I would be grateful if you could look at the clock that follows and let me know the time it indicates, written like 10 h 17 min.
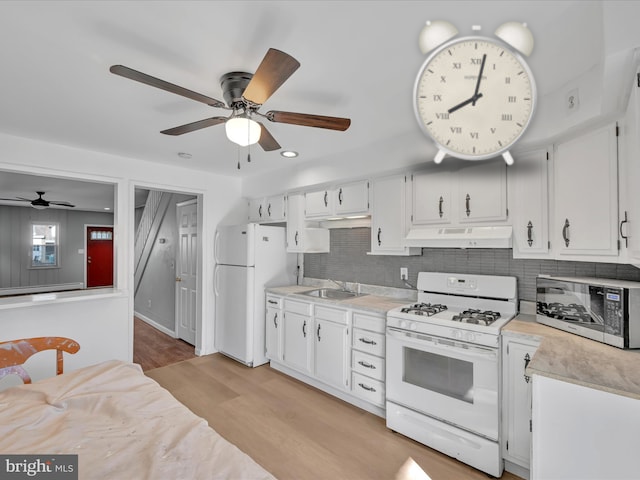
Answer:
8 h 02 min
